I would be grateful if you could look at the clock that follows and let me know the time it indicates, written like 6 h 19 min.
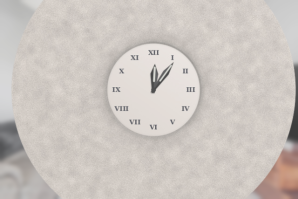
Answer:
12 h 06 min
